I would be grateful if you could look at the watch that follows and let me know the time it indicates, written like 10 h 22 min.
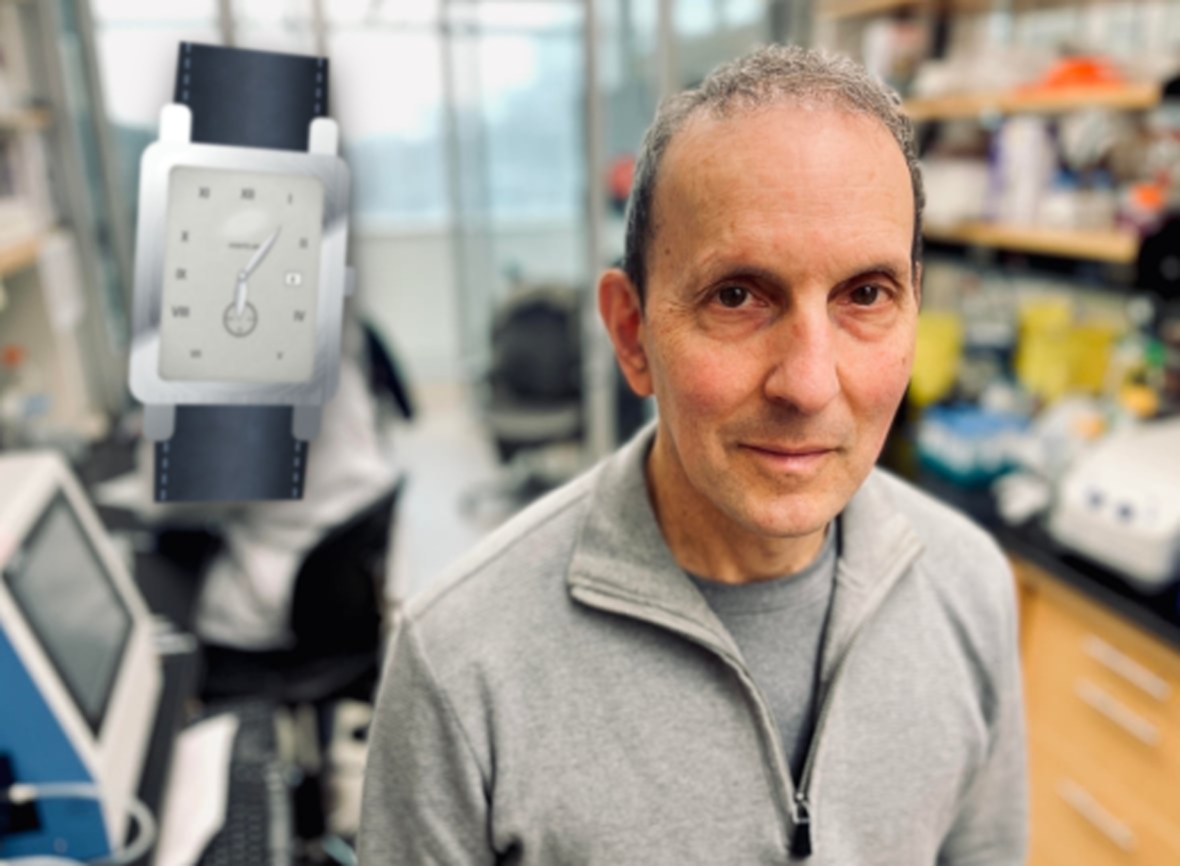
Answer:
6 h 06 min
